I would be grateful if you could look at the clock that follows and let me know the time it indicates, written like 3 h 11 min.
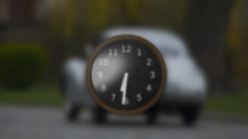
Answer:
6 h 31 min
